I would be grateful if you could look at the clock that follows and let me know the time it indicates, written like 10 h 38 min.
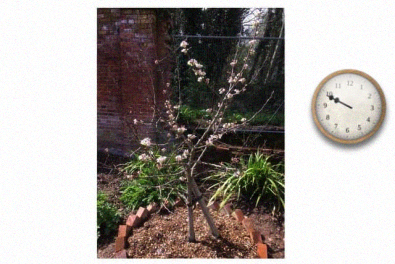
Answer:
9 h 49 min
